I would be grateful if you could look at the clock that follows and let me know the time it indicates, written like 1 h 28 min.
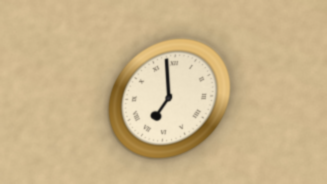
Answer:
6 h 58 min
